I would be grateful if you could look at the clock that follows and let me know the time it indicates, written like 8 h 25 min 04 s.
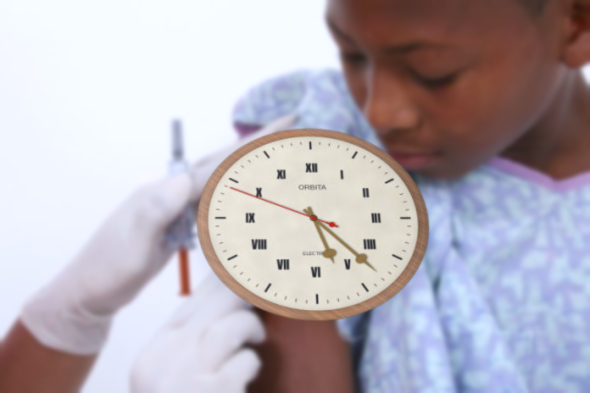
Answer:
5 h 22 min 49 s
